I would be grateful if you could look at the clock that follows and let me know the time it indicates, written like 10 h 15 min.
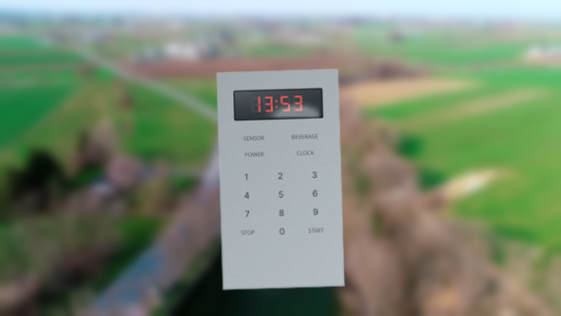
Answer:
13 h 53 min
